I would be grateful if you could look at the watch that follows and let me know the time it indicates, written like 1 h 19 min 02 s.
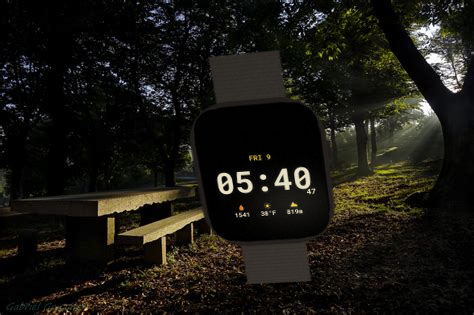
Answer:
5 h 40 min 47 s
